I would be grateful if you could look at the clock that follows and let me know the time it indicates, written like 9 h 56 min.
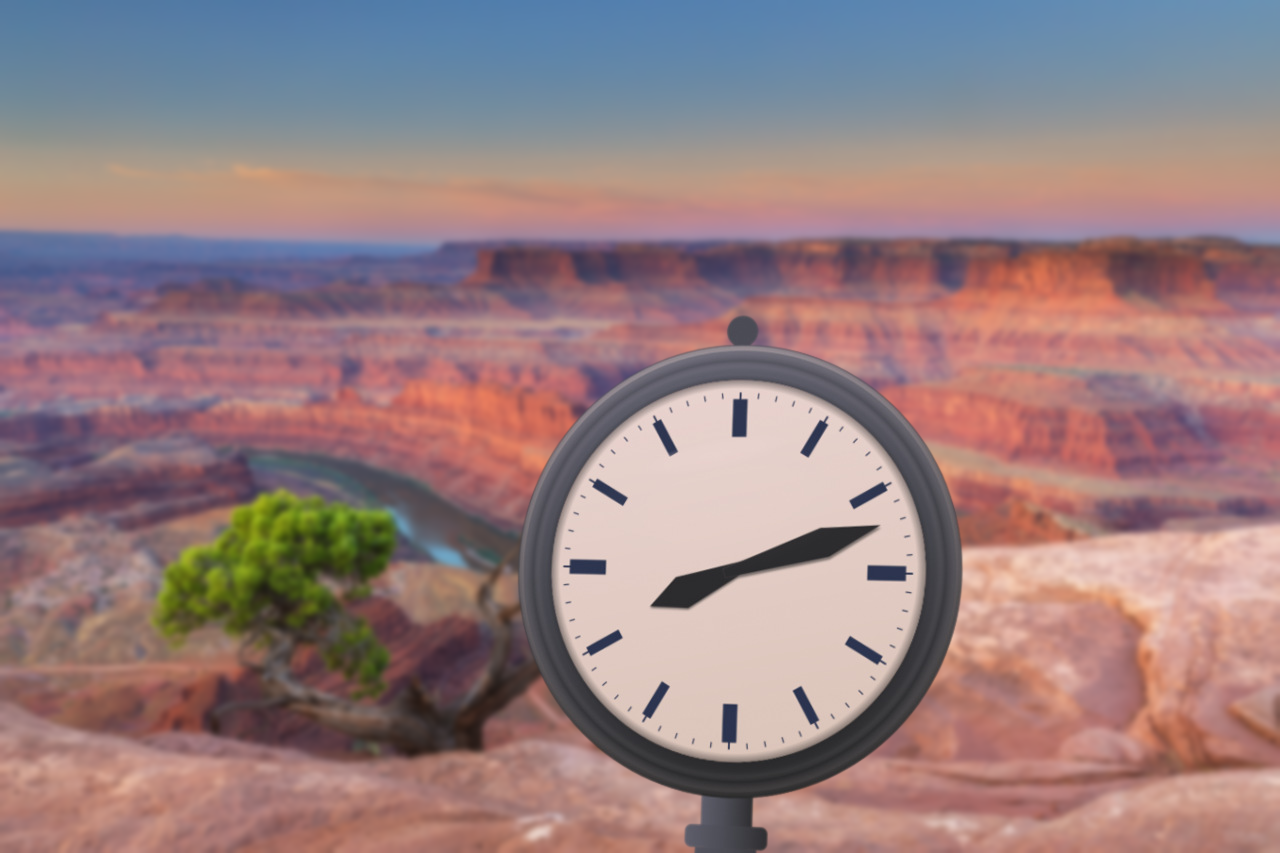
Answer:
8 h 12 min
